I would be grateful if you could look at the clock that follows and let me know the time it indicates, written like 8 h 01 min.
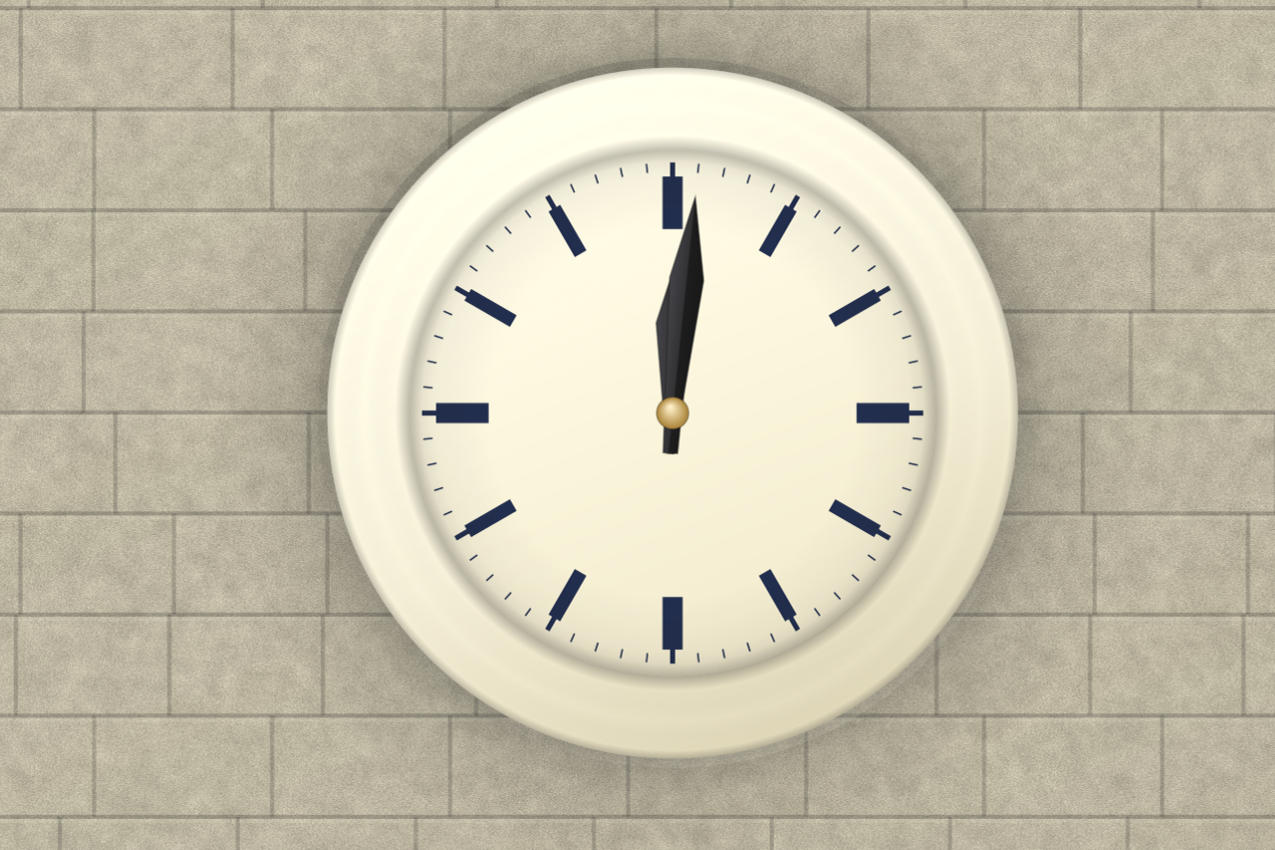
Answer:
12 h 01 min
